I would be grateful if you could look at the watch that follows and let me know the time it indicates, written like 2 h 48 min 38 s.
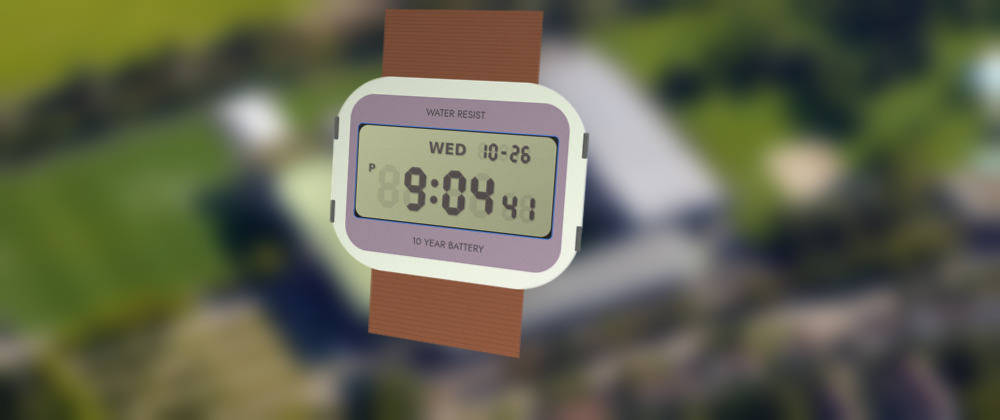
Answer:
9 h 04 min 41 s
